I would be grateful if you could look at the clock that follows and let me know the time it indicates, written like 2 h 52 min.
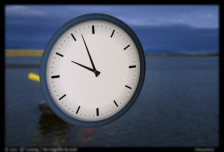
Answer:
9 h 57 min
